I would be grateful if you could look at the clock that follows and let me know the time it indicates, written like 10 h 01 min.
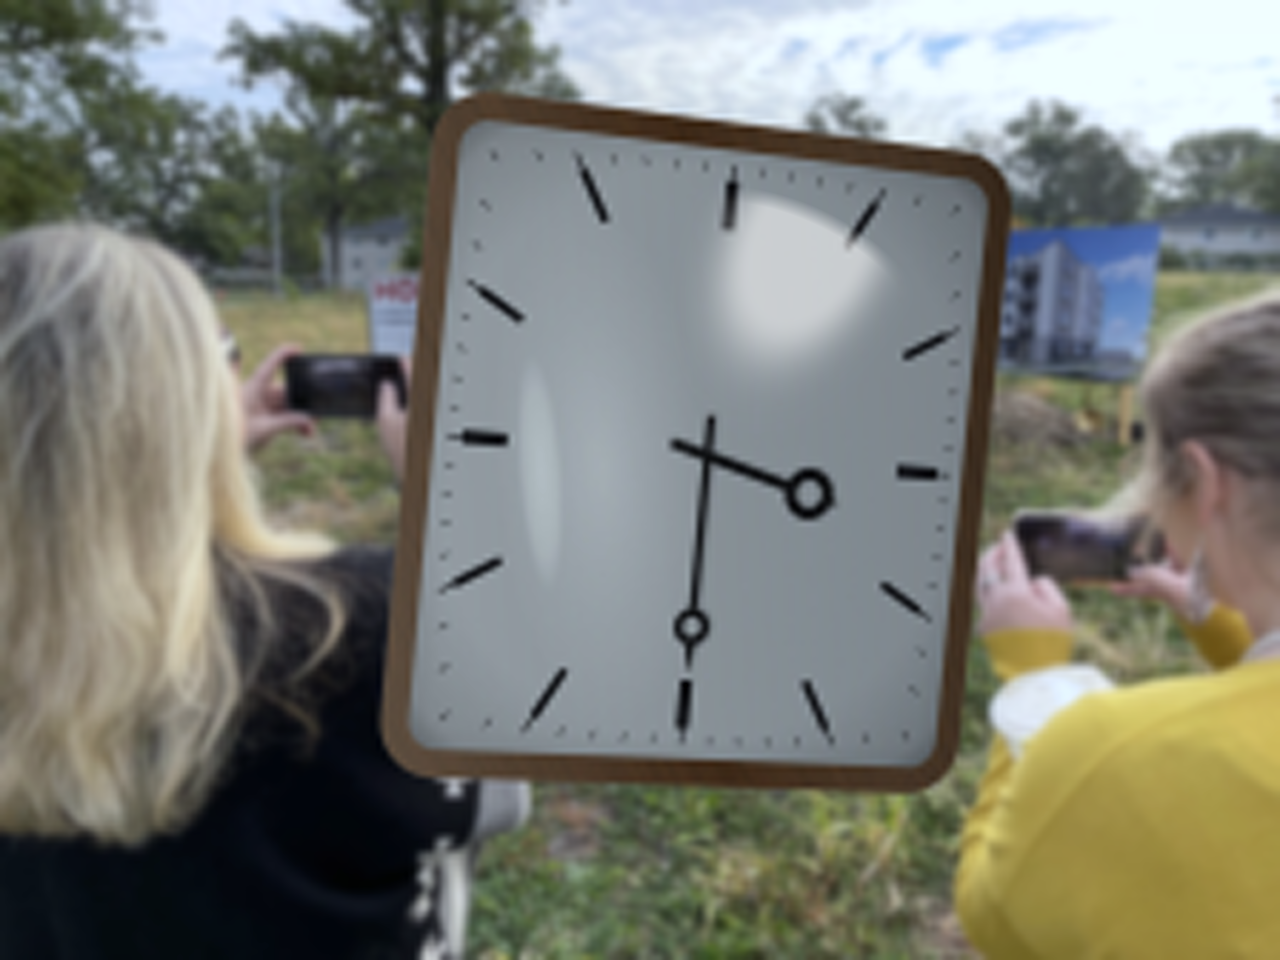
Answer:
3 h 30 min
